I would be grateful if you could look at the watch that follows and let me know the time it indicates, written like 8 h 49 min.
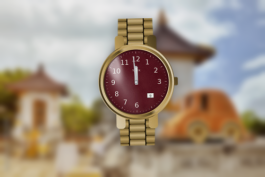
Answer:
11 h 59 min
